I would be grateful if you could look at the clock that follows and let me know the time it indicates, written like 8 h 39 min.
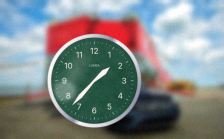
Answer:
1 h 37 min
